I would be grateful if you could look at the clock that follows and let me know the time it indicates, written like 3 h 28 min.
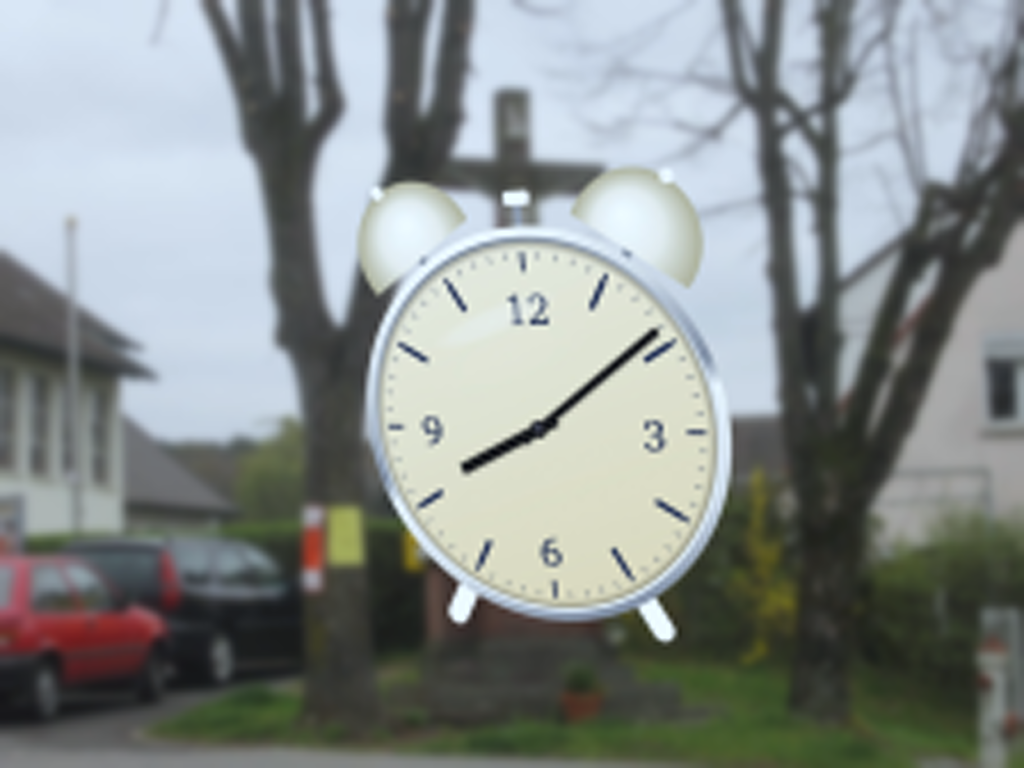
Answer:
8 h 09 min
